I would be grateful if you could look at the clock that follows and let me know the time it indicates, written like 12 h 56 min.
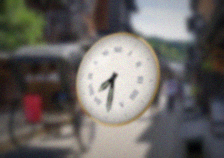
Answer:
7 h 30 min
